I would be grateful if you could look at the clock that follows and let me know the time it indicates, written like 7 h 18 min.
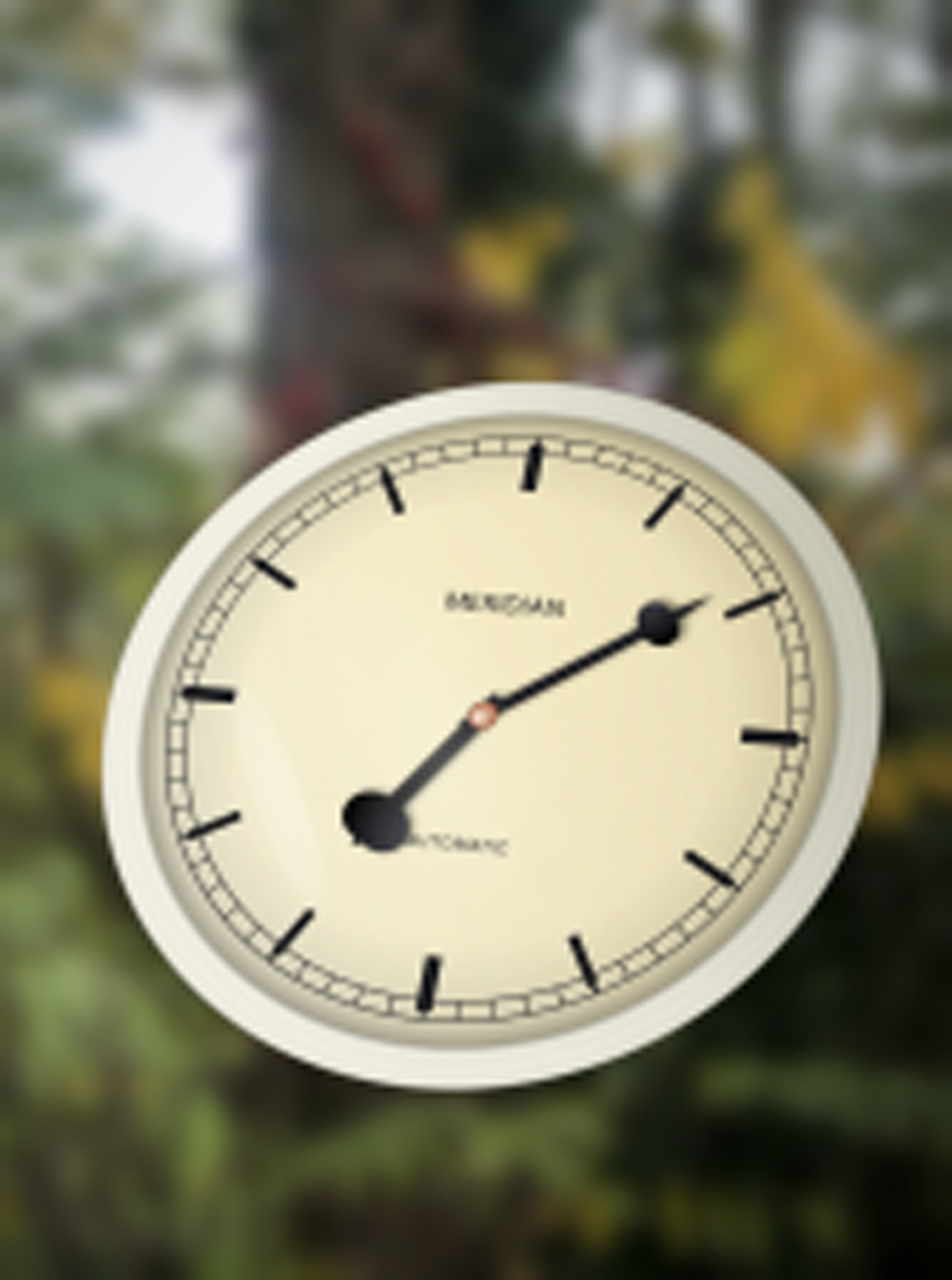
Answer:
7 h 09 min
